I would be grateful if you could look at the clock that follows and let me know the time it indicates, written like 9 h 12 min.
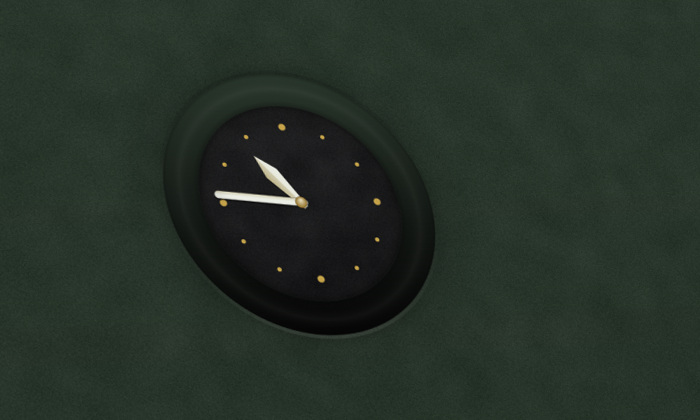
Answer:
10 h 46 min
